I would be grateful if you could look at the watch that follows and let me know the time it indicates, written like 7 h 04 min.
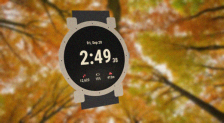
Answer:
2 h 49 min
